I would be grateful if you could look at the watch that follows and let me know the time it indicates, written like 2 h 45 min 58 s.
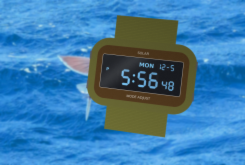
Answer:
5 h 56 min 48 s
